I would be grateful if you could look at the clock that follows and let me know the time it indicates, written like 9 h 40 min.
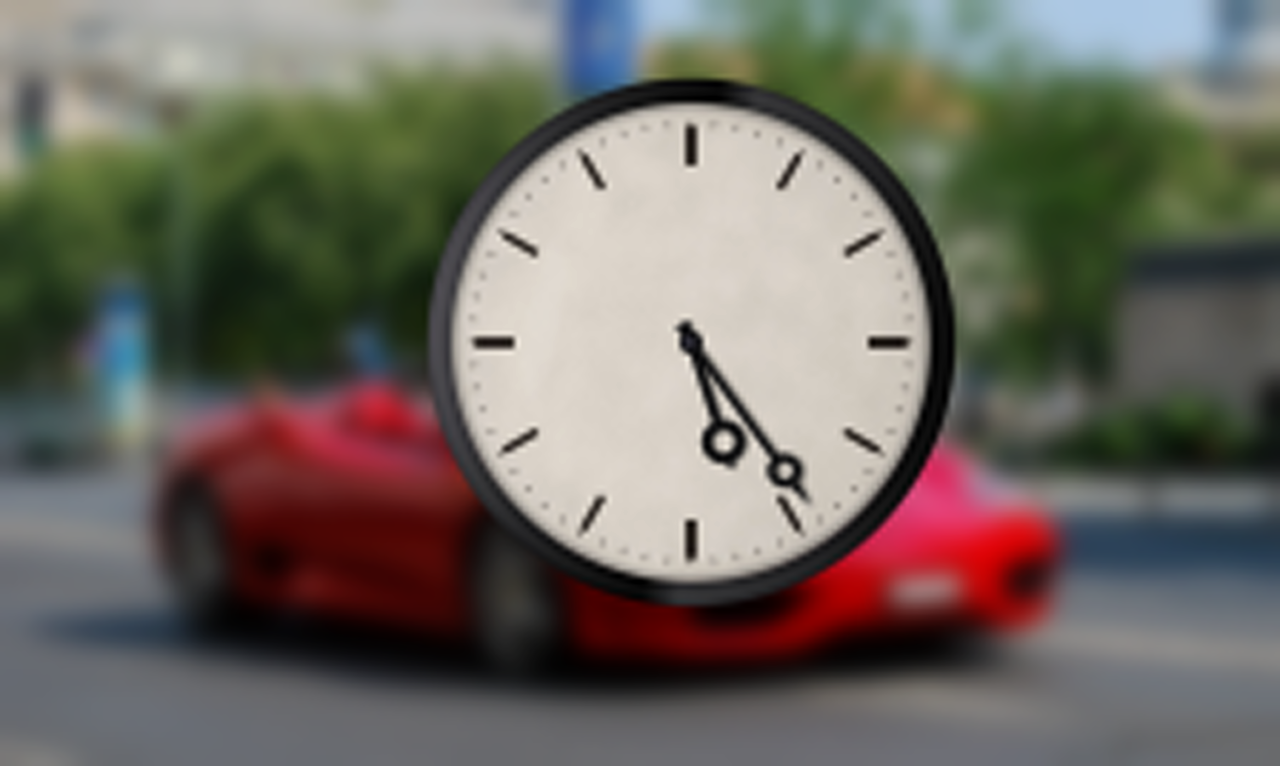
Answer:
5 h 24 min
